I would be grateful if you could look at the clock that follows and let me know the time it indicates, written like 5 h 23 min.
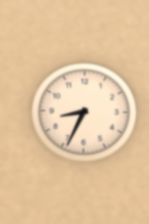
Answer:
8 h 34 min
